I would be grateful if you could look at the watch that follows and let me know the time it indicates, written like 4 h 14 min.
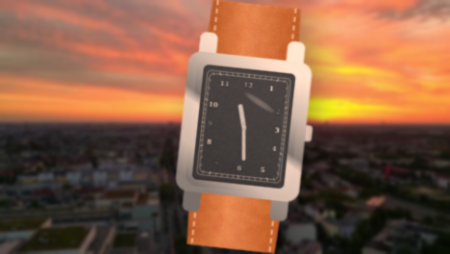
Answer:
11 h 29 min
